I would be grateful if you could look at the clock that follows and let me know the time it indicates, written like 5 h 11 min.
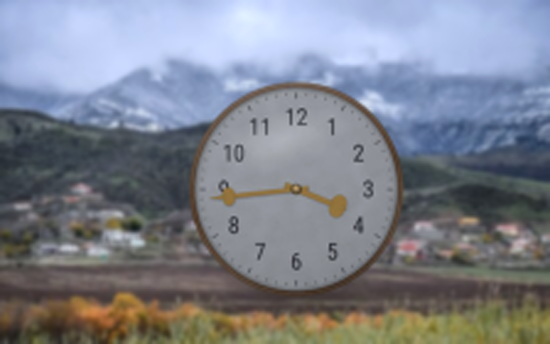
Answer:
3 h 44 min
